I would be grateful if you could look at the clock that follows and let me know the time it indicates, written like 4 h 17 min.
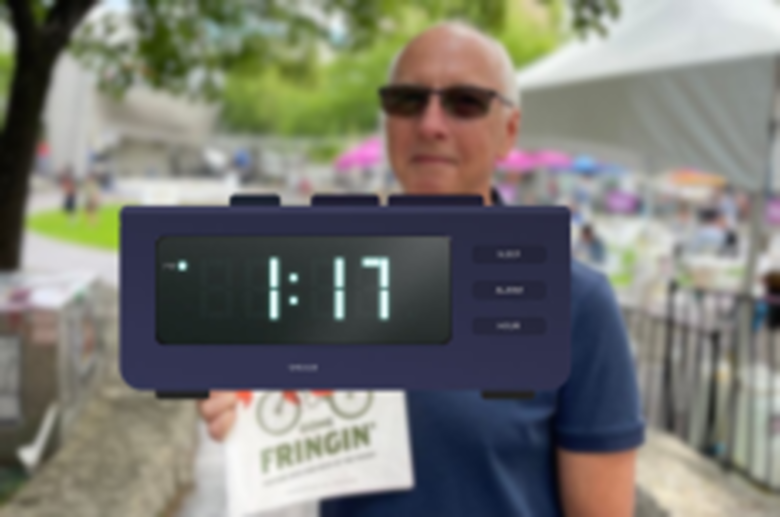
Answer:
1 h 17 min
